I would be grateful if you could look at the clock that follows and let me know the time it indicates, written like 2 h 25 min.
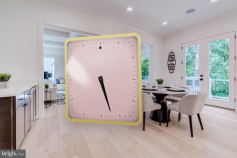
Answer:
5 h 27 min
